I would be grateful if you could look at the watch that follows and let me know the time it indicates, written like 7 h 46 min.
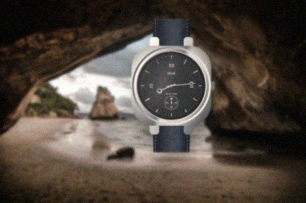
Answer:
8 h 14 min
